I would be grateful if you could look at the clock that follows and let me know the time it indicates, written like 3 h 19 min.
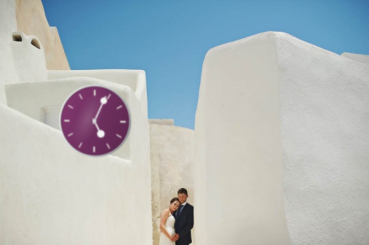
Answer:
5 h 04 min
